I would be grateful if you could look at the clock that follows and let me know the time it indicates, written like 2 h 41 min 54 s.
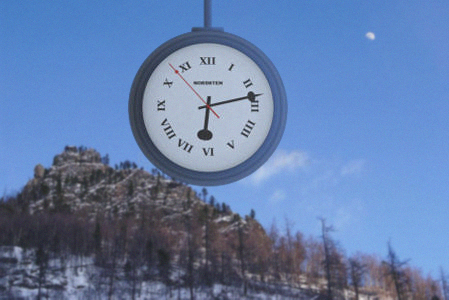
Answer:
6 h 12 min 53 s
